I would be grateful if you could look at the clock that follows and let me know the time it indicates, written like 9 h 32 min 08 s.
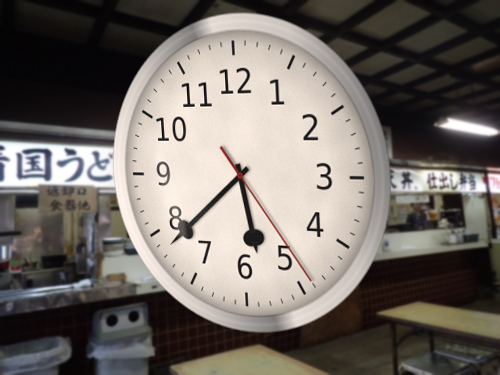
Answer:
5 h 38 min 24 s
